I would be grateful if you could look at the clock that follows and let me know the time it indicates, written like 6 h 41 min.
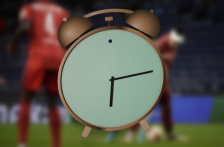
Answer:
6 h 14 min
